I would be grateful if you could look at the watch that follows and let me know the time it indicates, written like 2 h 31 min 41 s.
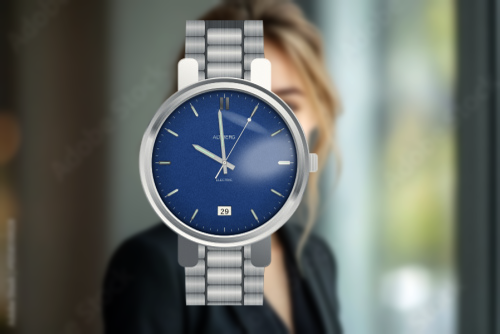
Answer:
9 h 59 min 05 s
